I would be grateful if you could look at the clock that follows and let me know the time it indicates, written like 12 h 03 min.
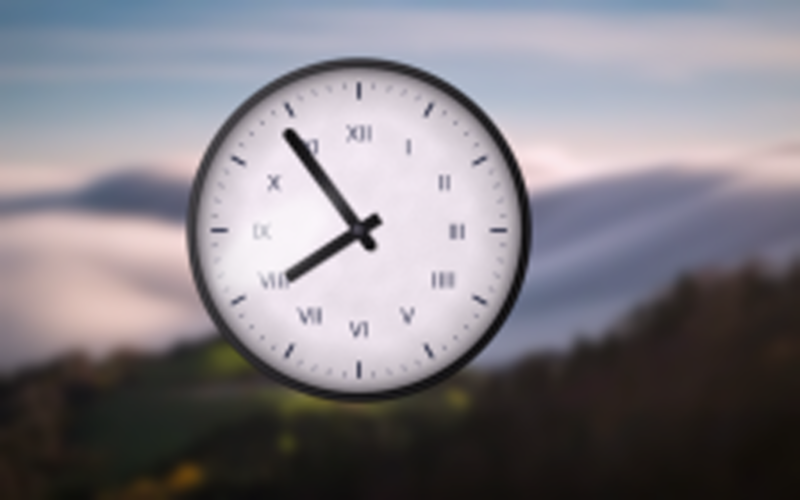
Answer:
7 h 54 min
